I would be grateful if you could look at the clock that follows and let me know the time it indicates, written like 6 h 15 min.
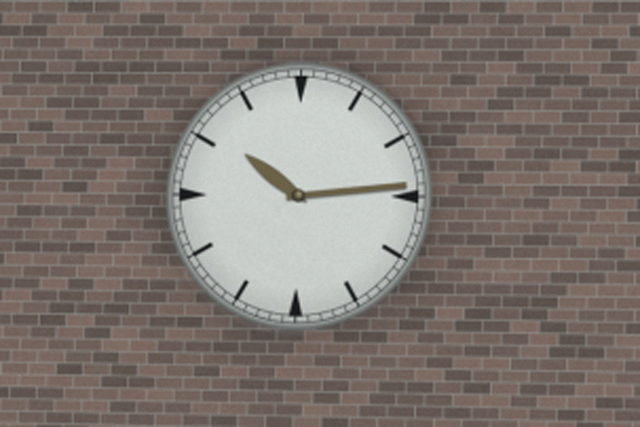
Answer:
10 h 14 min
